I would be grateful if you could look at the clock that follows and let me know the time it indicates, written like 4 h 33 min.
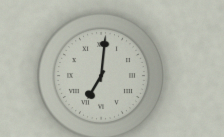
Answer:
7 h 01 min
